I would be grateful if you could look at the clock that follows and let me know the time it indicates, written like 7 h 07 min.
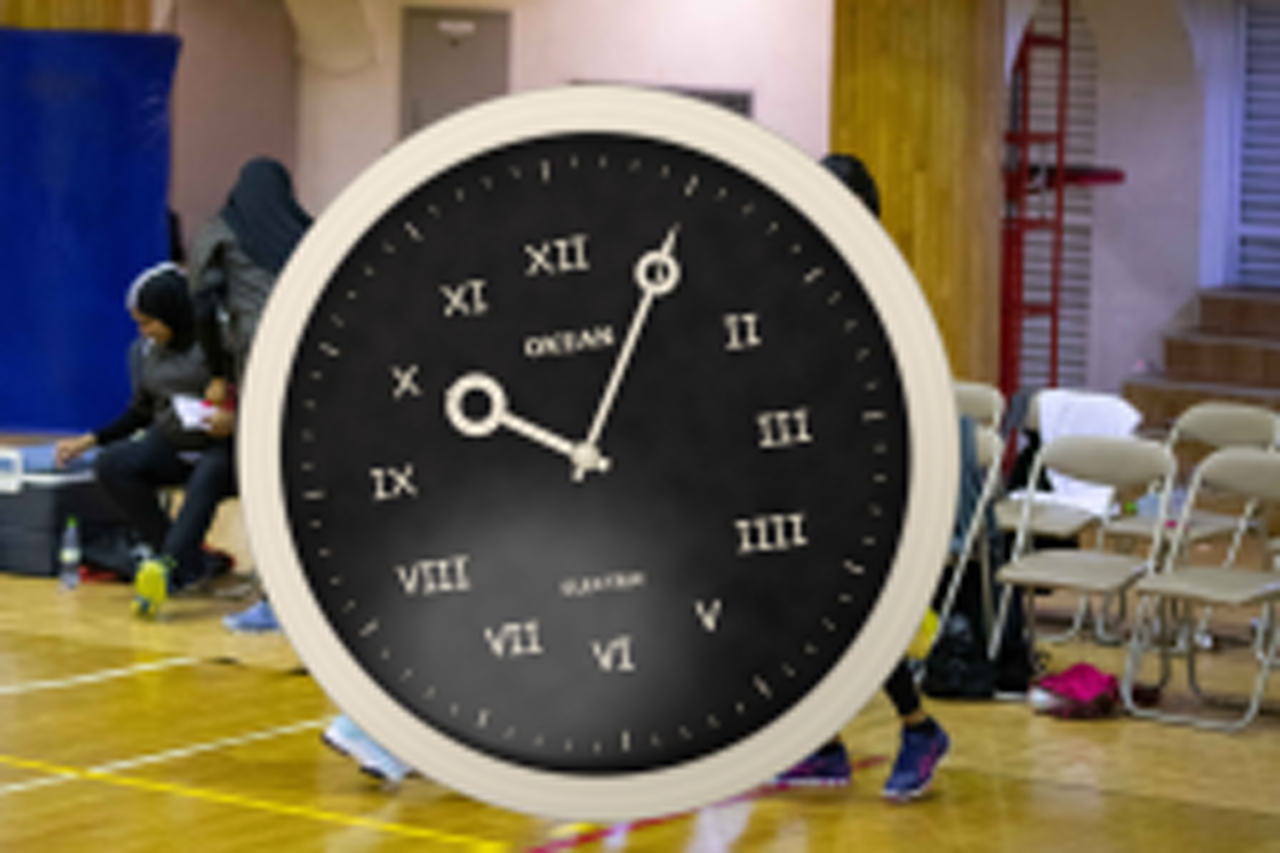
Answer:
10 h 05 min
